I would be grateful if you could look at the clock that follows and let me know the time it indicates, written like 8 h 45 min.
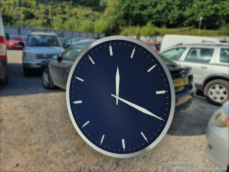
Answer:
12 h 20 min
